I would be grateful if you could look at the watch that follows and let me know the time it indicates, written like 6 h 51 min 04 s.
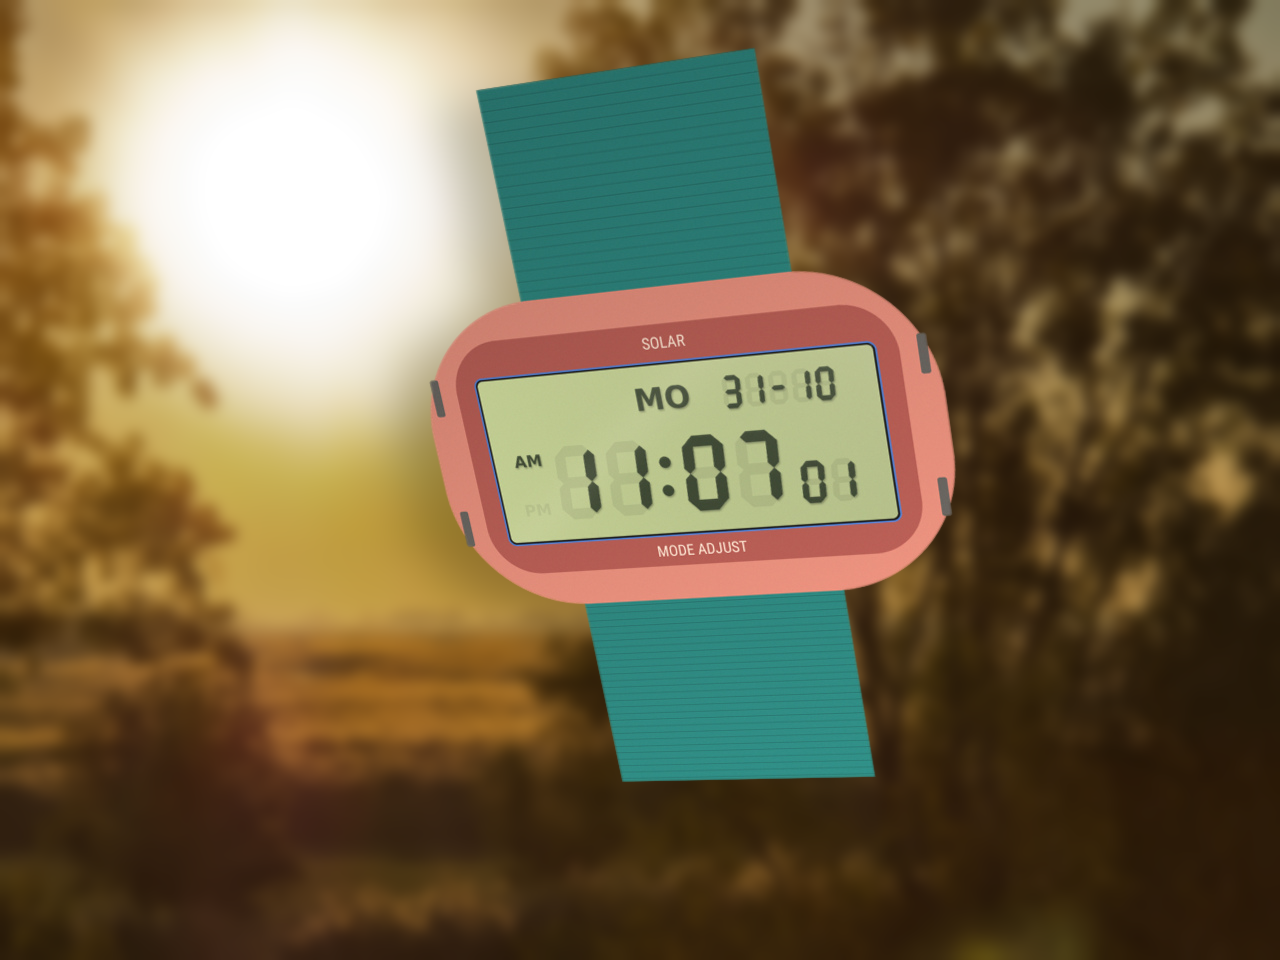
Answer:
11 h 07 min 01 s
